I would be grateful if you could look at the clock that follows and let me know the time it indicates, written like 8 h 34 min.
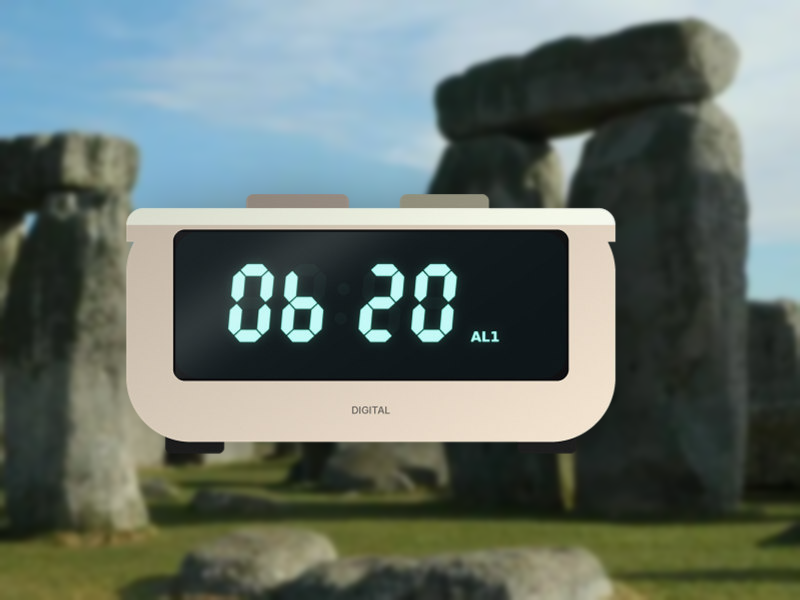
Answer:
6 h 20 min
